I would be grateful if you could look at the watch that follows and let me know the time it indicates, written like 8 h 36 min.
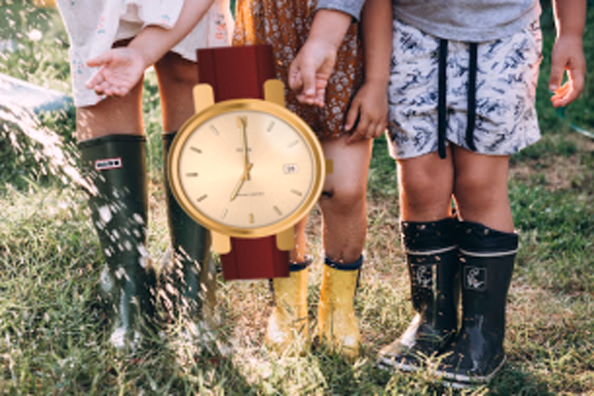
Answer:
7 h 00 min
